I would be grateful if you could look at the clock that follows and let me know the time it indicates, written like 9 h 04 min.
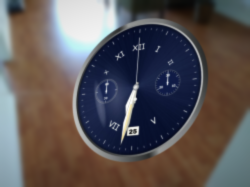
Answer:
6 h 32 min
